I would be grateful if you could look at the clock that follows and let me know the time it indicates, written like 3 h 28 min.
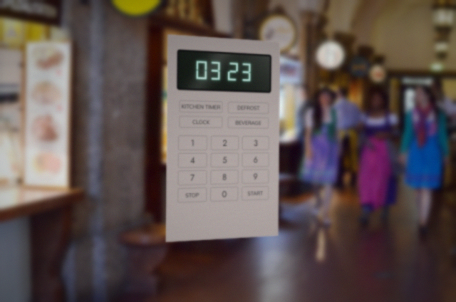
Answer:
3 h 23 min
